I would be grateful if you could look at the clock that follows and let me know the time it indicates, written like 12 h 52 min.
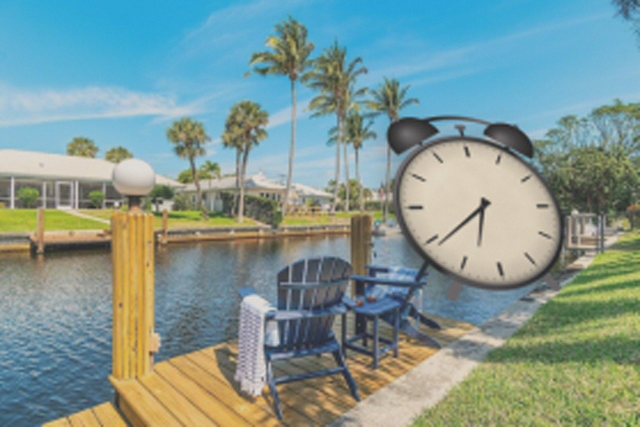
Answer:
6 h 39 min
